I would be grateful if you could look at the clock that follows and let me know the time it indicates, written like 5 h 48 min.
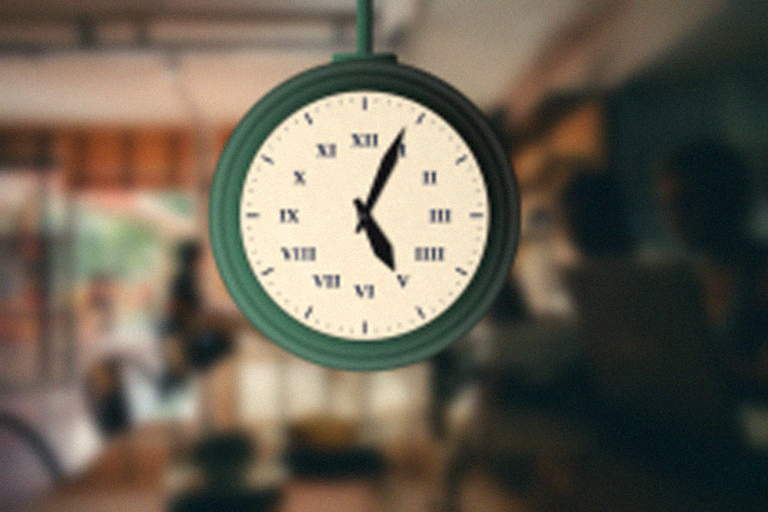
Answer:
5 h 04 min
